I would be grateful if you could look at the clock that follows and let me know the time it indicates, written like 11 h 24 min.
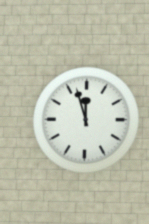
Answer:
11 h 57 min
